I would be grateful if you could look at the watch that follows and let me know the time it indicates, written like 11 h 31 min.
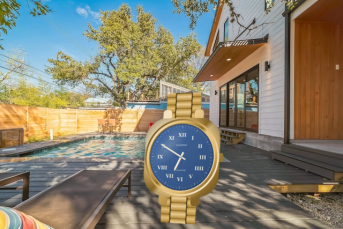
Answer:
6 h 50 min
